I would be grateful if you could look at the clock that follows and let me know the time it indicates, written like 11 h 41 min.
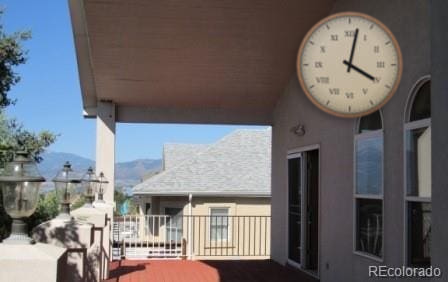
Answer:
4 h 02 min
